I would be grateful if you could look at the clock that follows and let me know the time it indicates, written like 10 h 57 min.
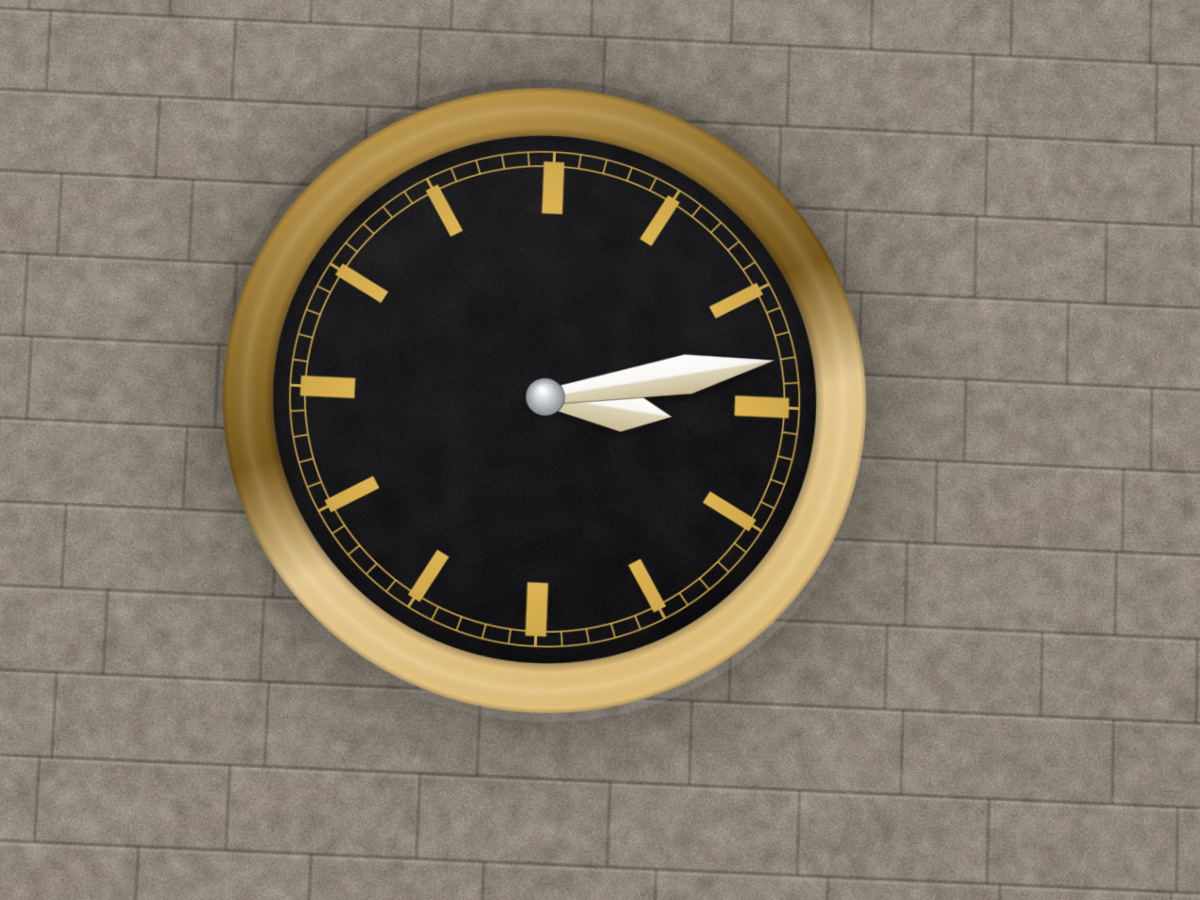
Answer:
3 h 13 min
